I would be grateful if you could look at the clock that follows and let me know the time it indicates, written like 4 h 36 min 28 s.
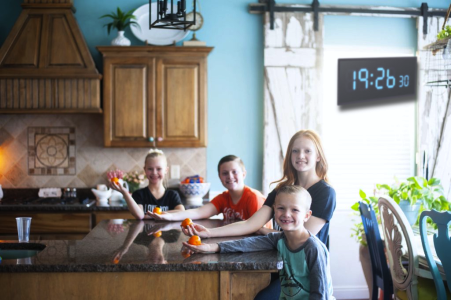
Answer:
19 h 26 min 30 s
